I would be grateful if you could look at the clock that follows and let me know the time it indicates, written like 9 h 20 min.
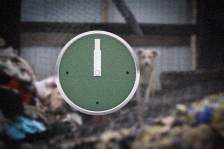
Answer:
12 h 00 min
